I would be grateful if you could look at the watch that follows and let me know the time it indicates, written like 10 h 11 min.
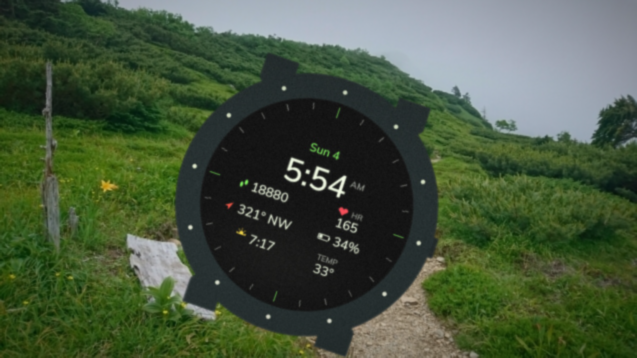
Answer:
5 h 54 min
